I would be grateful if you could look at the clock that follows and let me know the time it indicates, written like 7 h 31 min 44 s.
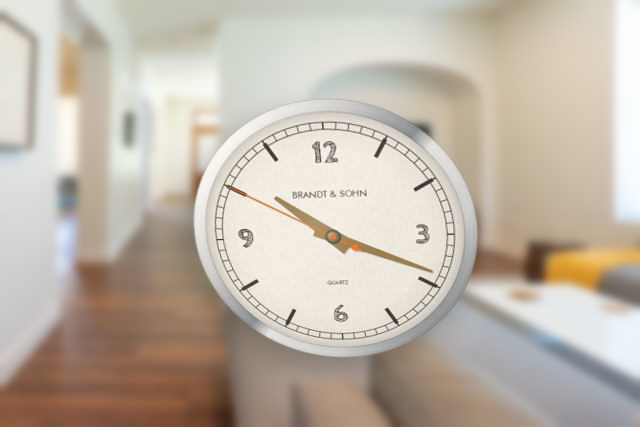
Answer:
10 h 18 min 50 s
